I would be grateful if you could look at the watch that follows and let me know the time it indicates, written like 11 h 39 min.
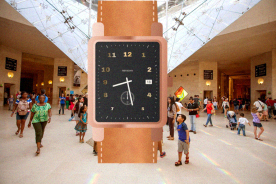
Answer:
8 h 28 min
